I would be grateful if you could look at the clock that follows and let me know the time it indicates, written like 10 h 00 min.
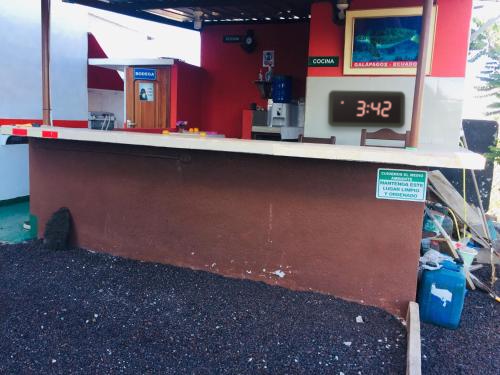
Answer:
3 h 42 min
